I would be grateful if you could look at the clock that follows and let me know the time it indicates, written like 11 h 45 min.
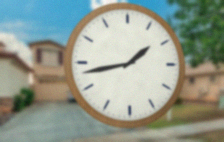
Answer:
1 h 43 min
